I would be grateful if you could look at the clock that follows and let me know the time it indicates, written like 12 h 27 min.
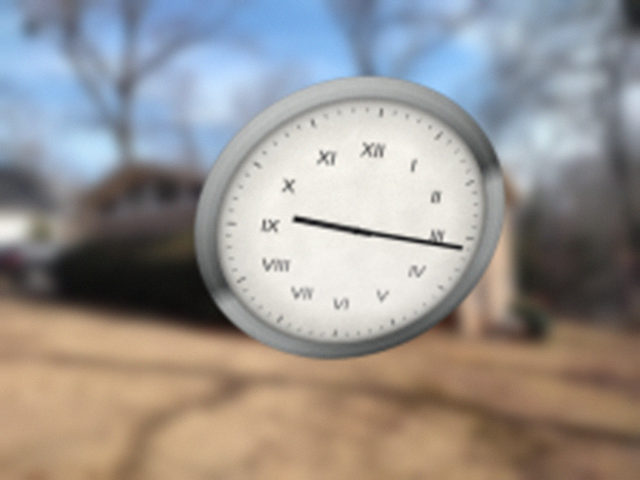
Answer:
9 h 16 min
